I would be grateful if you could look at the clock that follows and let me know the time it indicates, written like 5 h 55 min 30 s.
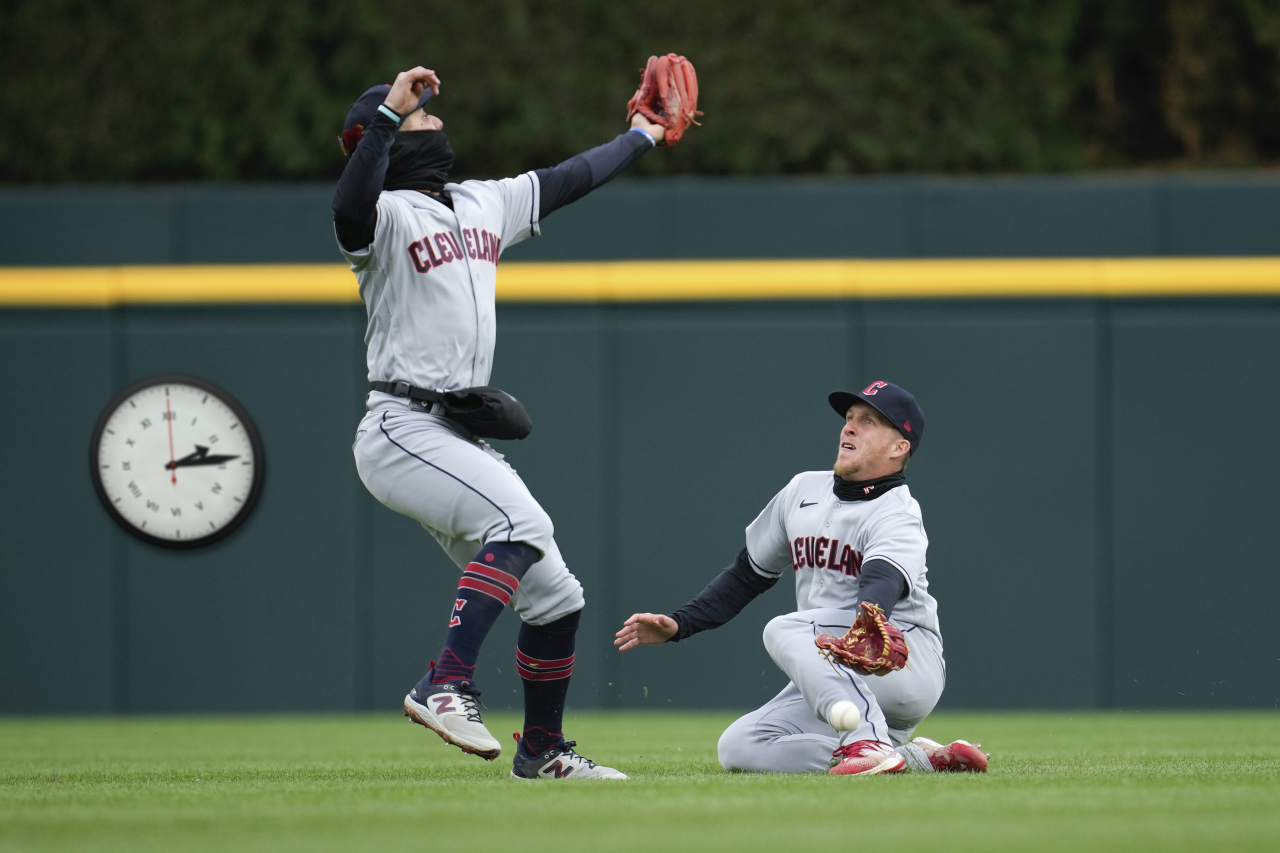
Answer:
2 h 14 min 00 s
